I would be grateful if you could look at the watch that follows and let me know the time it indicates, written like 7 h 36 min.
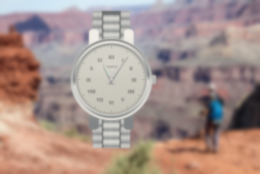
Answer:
11 h 06 min
